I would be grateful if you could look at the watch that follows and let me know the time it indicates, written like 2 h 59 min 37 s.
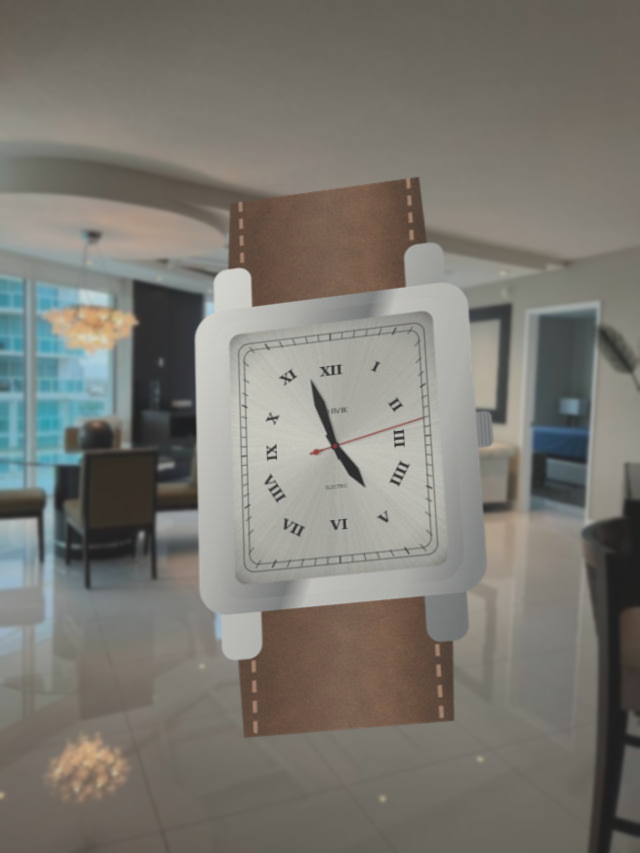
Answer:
4 h 57 min 13 s
